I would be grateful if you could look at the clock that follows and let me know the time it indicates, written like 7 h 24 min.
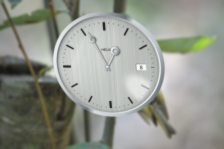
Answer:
12 h 56 min
